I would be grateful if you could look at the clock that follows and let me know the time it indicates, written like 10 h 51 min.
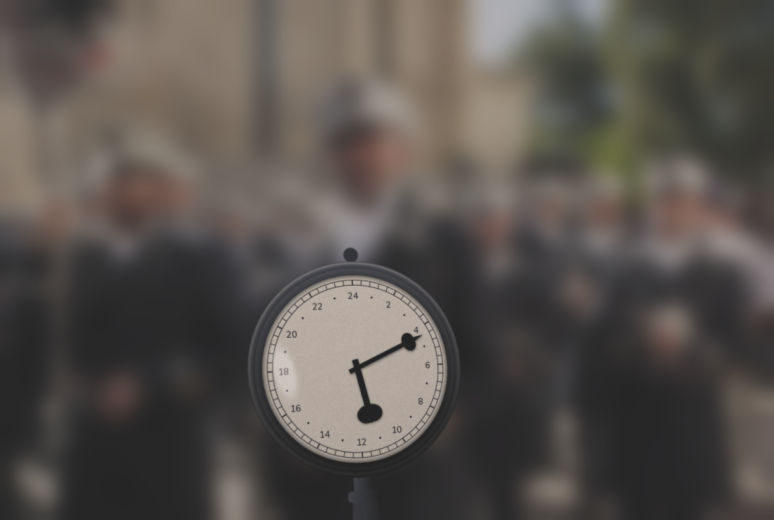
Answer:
11 h 11 min
